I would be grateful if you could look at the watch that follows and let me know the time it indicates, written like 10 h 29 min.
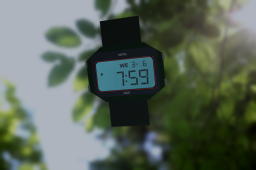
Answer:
7 h 59 min
